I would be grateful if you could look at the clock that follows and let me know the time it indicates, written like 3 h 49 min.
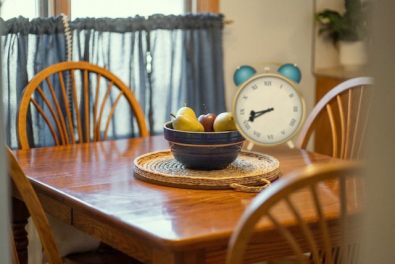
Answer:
8 h 41 min
